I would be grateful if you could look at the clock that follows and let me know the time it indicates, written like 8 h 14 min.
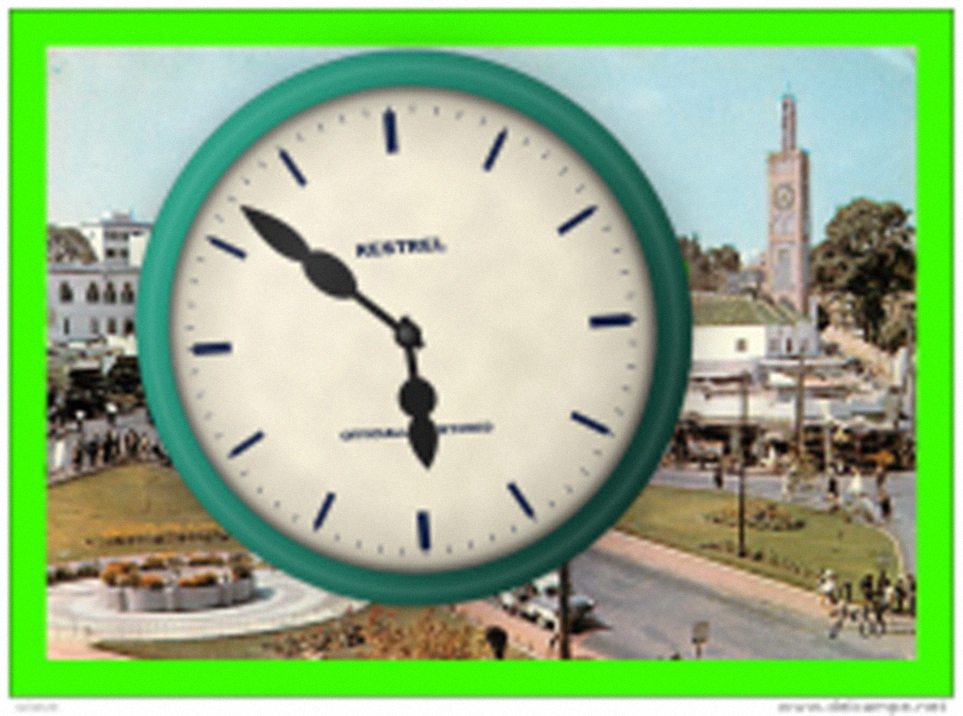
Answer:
5 h 52 min
